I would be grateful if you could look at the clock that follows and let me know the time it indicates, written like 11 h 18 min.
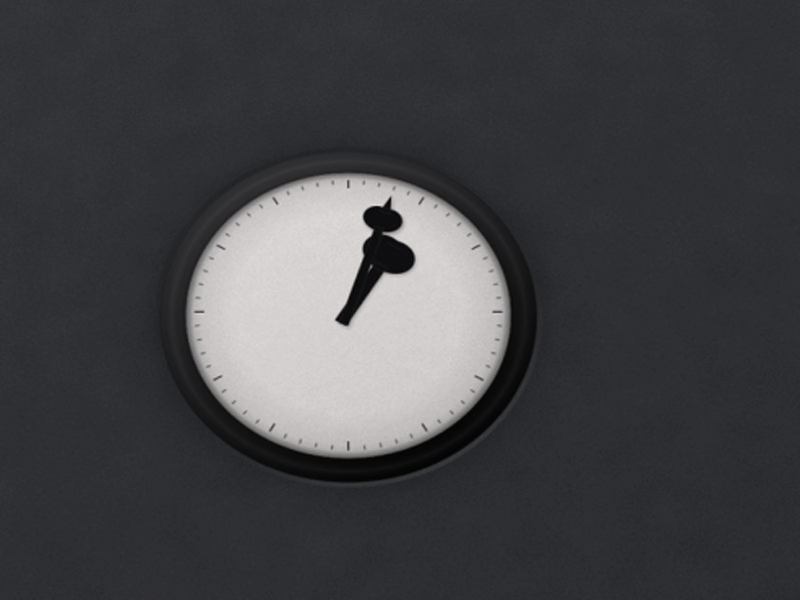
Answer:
1 h 03 min
